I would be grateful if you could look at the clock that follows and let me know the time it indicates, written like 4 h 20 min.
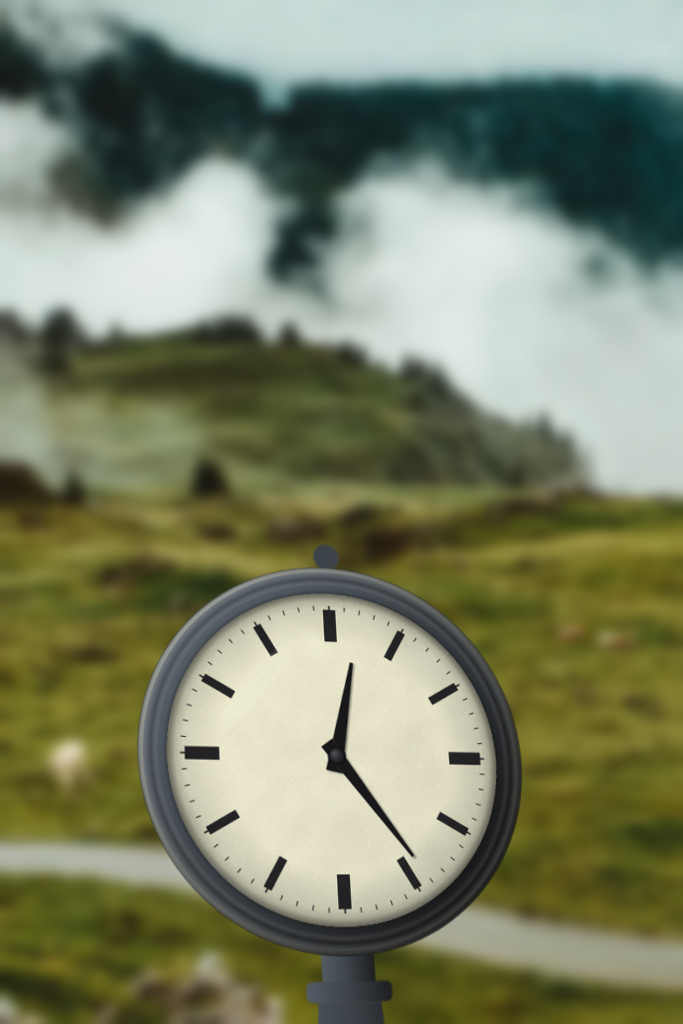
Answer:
12 h 24 min
